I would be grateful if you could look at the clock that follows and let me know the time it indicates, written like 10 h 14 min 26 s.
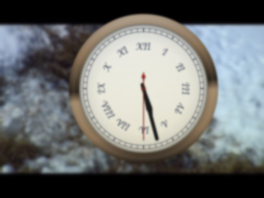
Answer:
5 h 27 min 30 s
